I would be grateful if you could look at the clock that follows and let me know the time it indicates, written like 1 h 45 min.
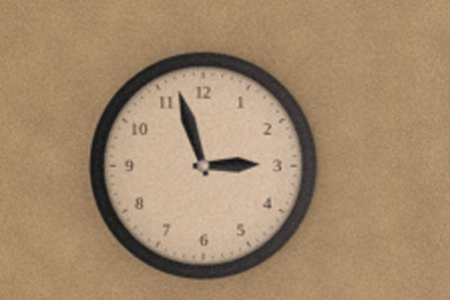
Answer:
2 h 57 min
